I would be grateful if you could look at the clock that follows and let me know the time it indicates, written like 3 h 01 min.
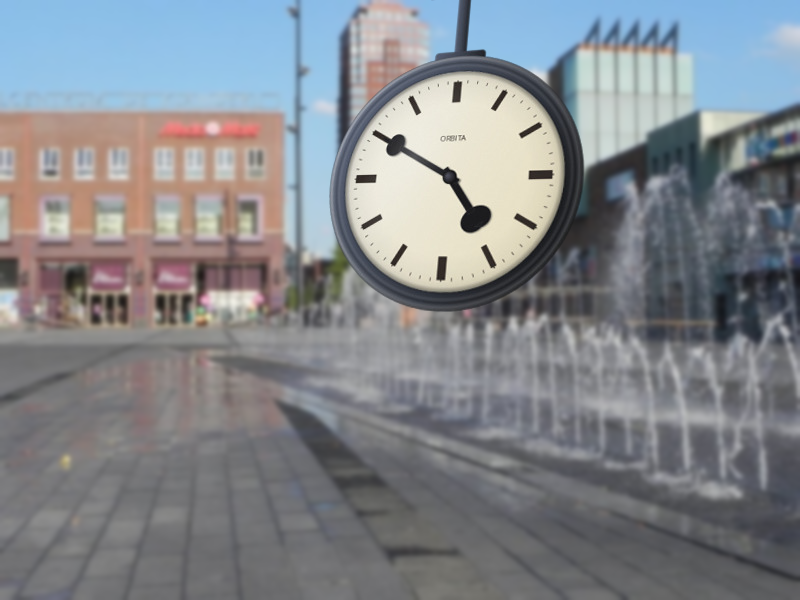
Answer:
4 h 50 min
